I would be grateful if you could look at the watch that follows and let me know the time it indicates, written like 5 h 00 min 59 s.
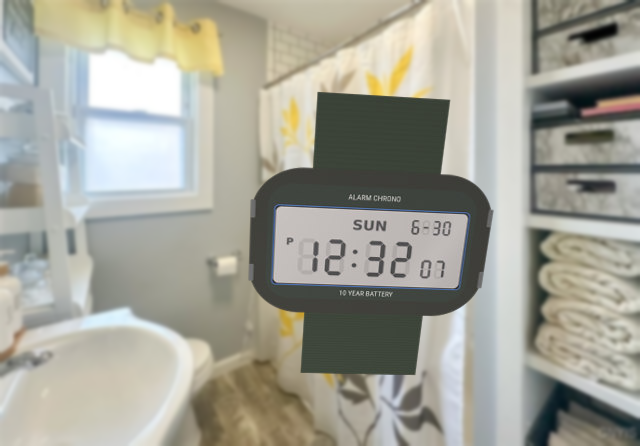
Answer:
12 h 32 min 07 s
